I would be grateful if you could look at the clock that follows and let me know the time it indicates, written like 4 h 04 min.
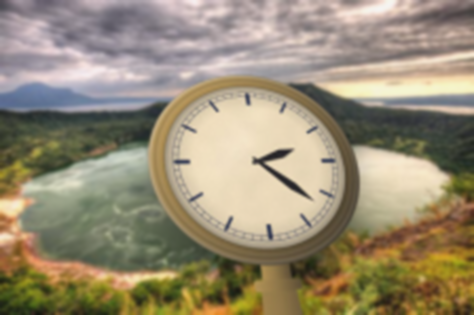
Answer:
2 h 22 min
